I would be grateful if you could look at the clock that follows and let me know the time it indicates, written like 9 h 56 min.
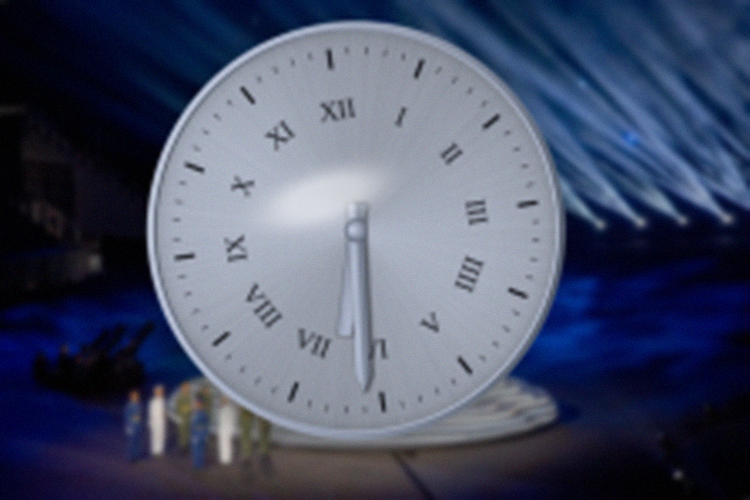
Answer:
6 h 31 min
